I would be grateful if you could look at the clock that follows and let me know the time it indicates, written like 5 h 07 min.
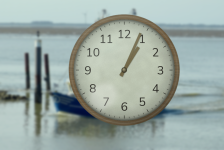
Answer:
1 h 04 min
